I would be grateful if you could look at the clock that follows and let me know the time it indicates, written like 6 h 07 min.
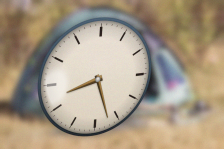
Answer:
8 h 27 min
